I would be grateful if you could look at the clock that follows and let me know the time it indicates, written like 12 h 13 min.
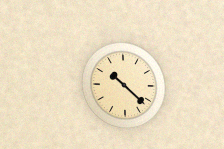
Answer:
10 h 22 min
